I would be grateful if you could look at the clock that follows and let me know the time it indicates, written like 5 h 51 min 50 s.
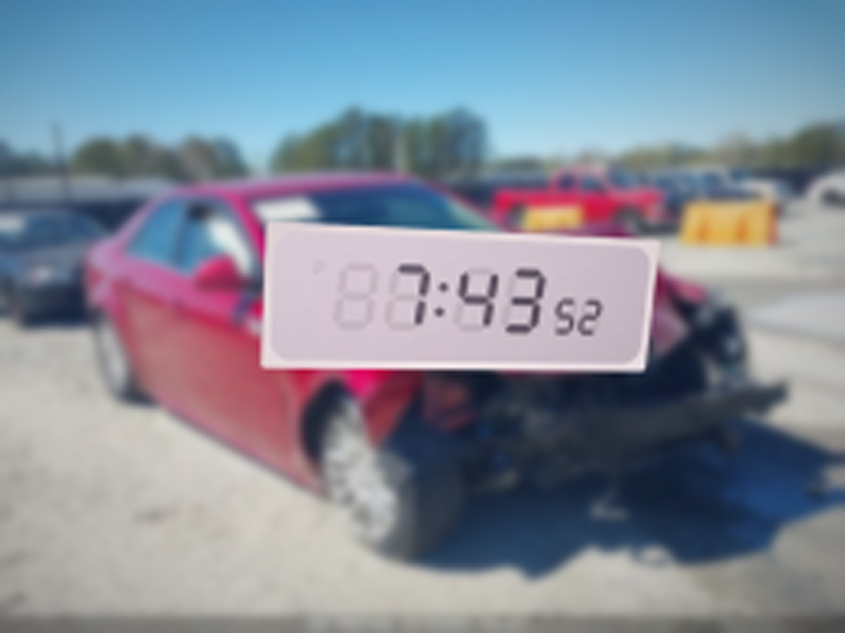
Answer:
7 h 43 min 52 s
